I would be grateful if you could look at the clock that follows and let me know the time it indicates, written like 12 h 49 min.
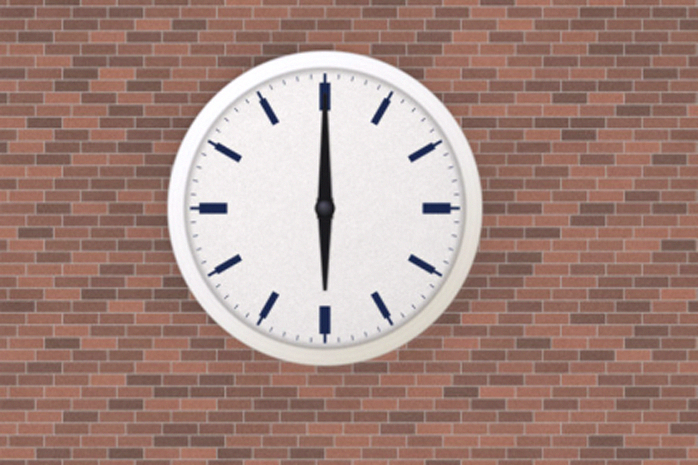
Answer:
6 h 00 min
